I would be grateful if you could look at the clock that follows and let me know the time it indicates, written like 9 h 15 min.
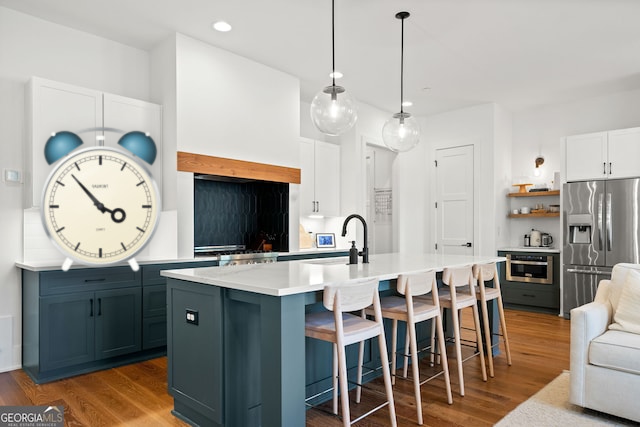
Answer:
3 h 53 min
